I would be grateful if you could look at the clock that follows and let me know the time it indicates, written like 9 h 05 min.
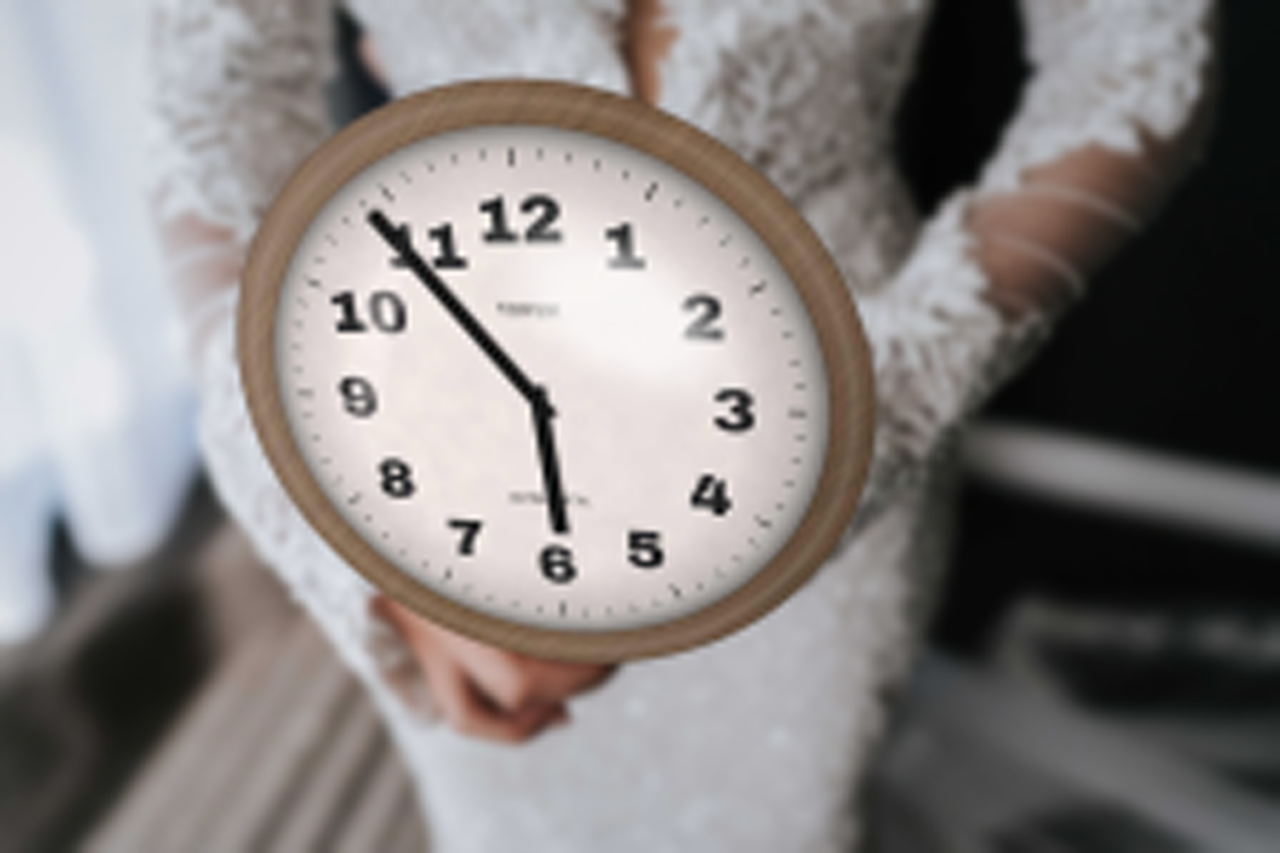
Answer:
5 h 54 min
